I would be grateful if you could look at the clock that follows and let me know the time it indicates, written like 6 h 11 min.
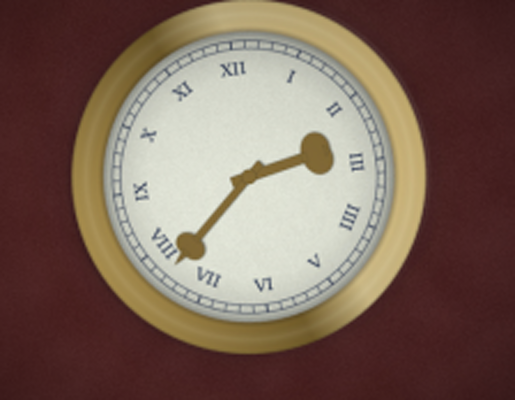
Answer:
2 h 38 min
